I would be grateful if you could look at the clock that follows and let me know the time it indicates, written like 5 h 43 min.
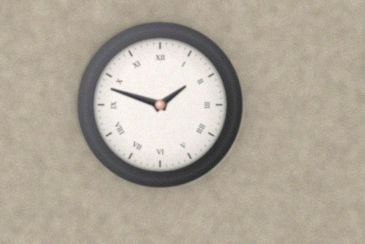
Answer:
1 h 48 min
